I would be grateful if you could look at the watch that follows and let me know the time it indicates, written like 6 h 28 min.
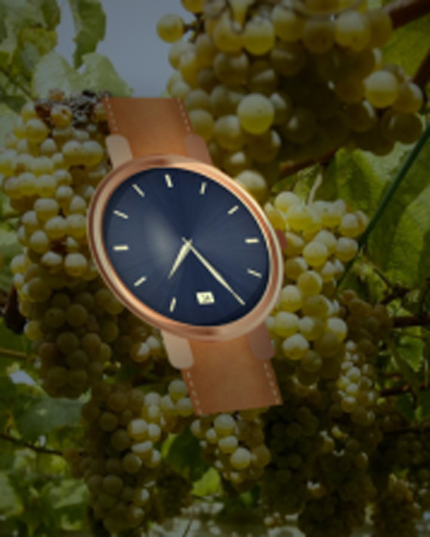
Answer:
7 h 25 min
